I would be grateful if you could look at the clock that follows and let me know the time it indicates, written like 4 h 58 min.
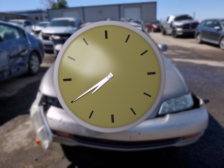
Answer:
7 h 40 min
